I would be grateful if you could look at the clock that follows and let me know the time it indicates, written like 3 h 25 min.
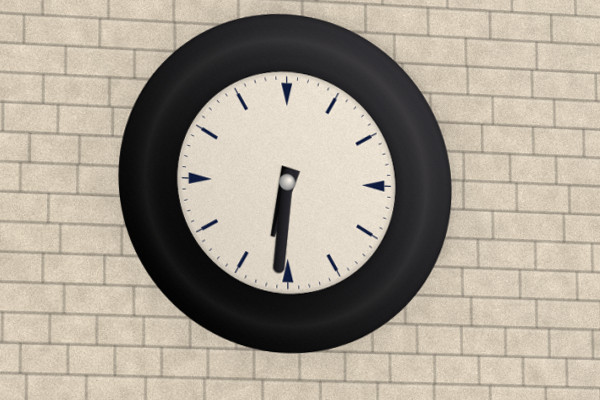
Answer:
6 h 31 min
